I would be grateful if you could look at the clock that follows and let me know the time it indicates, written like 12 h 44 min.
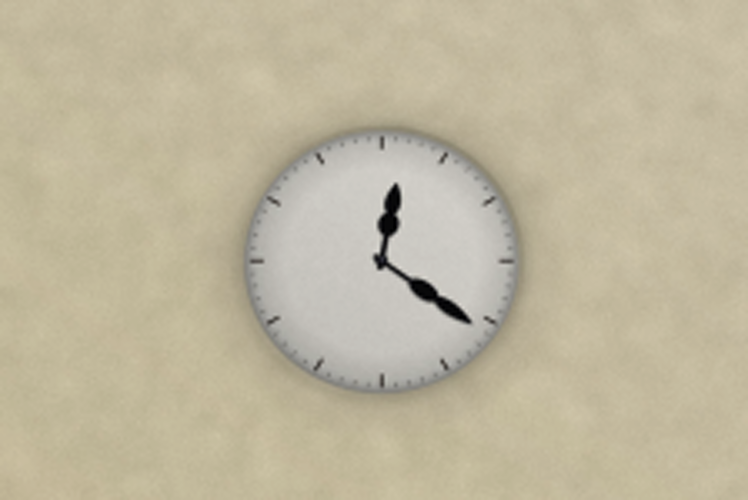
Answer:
12 h 21 min
